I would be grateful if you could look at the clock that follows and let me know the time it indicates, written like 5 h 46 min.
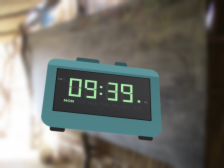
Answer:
9 h 39 min
